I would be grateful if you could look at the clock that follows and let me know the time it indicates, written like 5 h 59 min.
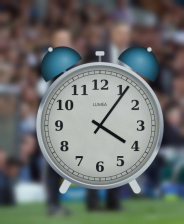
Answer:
4 h 06 min
